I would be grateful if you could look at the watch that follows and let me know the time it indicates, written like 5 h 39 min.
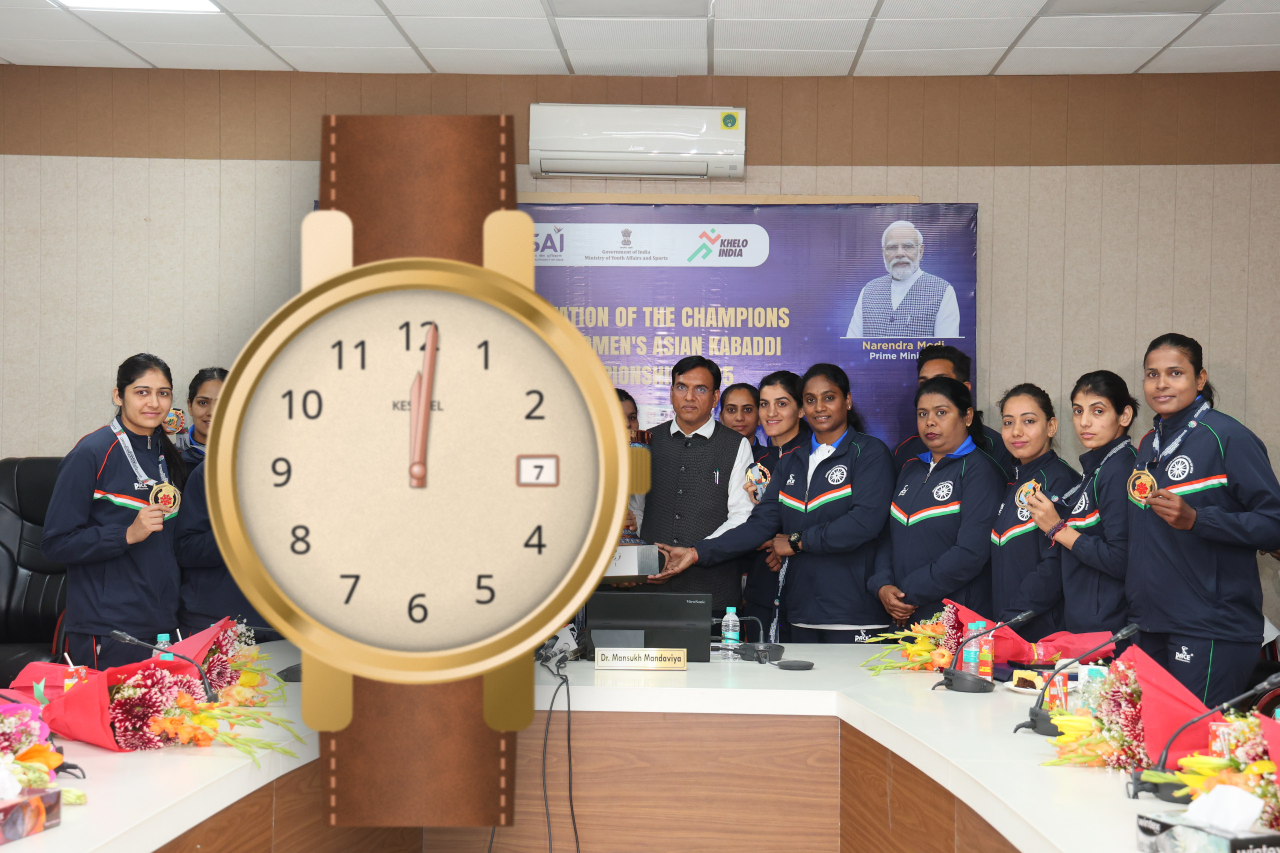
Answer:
12 h 01 min
